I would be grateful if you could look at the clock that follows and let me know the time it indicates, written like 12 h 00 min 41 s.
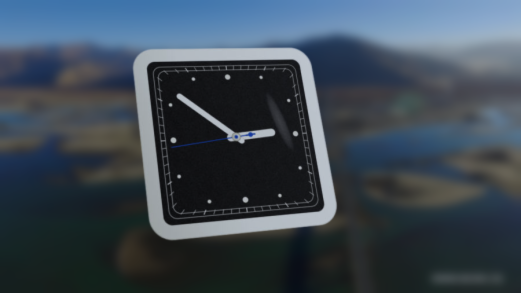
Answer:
2 h 51 min 44 s
